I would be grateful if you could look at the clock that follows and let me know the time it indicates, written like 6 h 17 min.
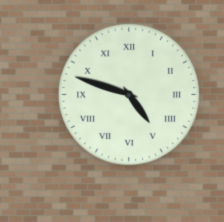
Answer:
4 h 48 min
